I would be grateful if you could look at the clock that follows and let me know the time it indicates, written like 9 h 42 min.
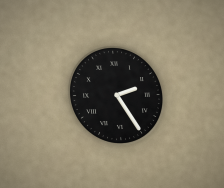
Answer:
2 h 25 min
